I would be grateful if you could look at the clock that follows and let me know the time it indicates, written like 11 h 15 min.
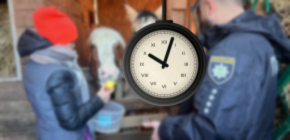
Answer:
10 h 03 min
